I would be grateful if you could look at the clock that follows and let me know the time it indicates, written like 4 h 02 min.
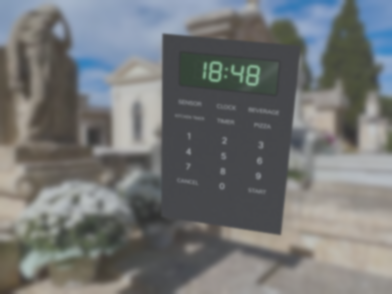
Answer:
18 h 48 min
